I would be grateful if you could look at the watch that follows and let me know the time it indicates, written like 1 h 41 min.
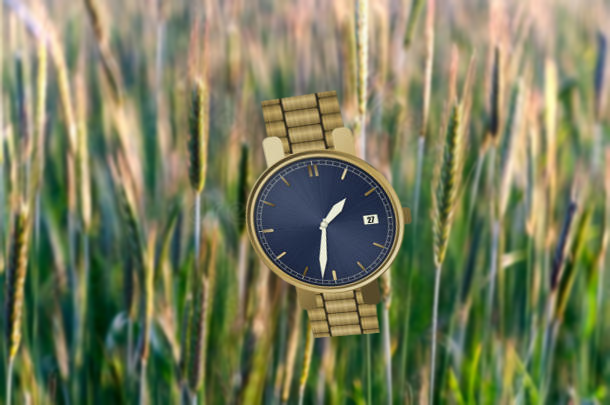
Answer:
1 h 32 min
